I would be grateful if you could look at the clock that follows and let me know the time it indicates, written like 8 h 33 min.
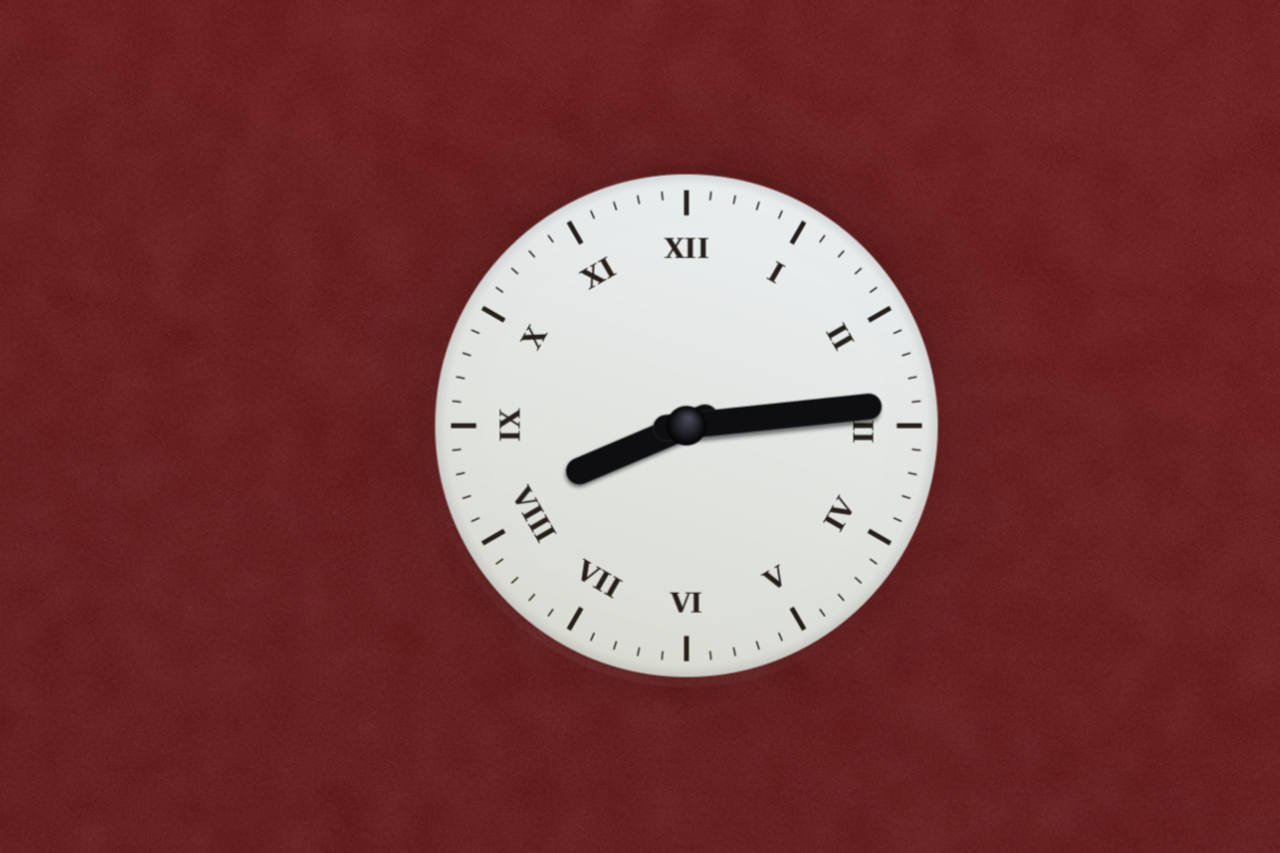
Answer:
8 h 14 min
